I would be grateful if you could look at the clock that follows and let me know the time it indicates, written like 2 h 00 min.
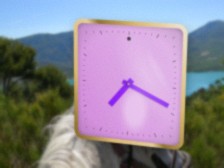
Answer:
7 h 19 min
